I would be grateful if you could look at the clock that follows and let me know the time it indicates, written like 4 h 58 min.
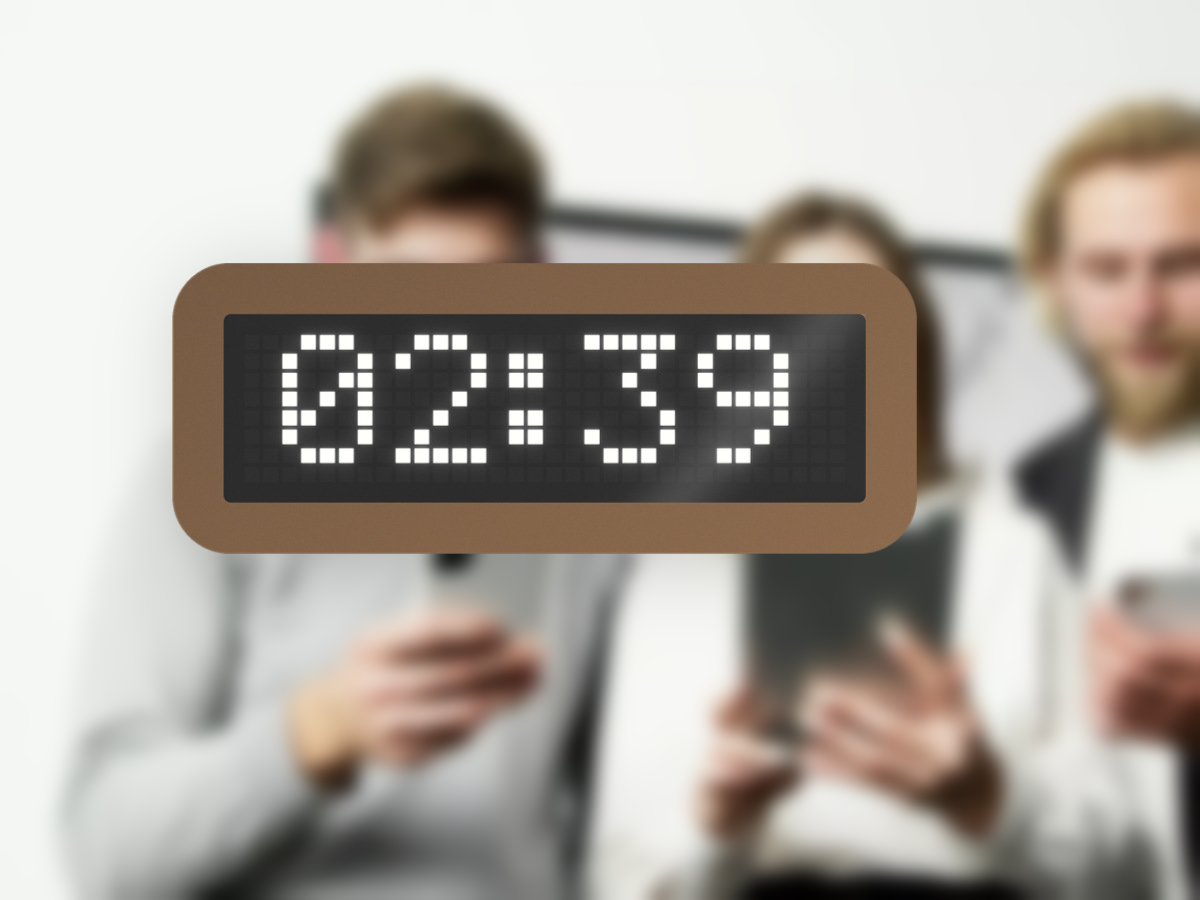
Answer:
2 h 39 min
